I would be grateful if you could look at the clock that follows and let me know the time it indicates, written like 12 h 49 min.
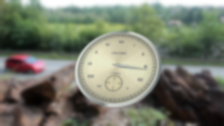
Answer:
3 h 16 min
